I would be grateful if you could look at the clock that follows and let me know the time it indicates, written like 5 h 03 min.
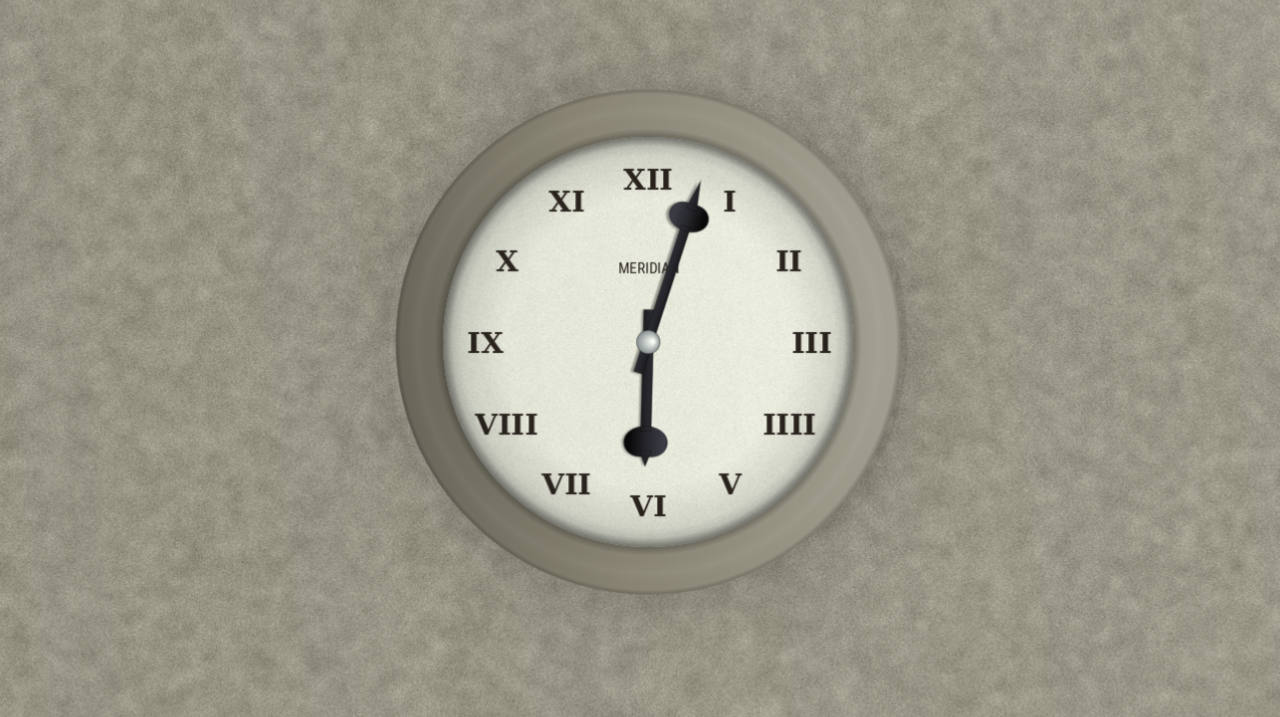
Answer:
6 h 03 min
